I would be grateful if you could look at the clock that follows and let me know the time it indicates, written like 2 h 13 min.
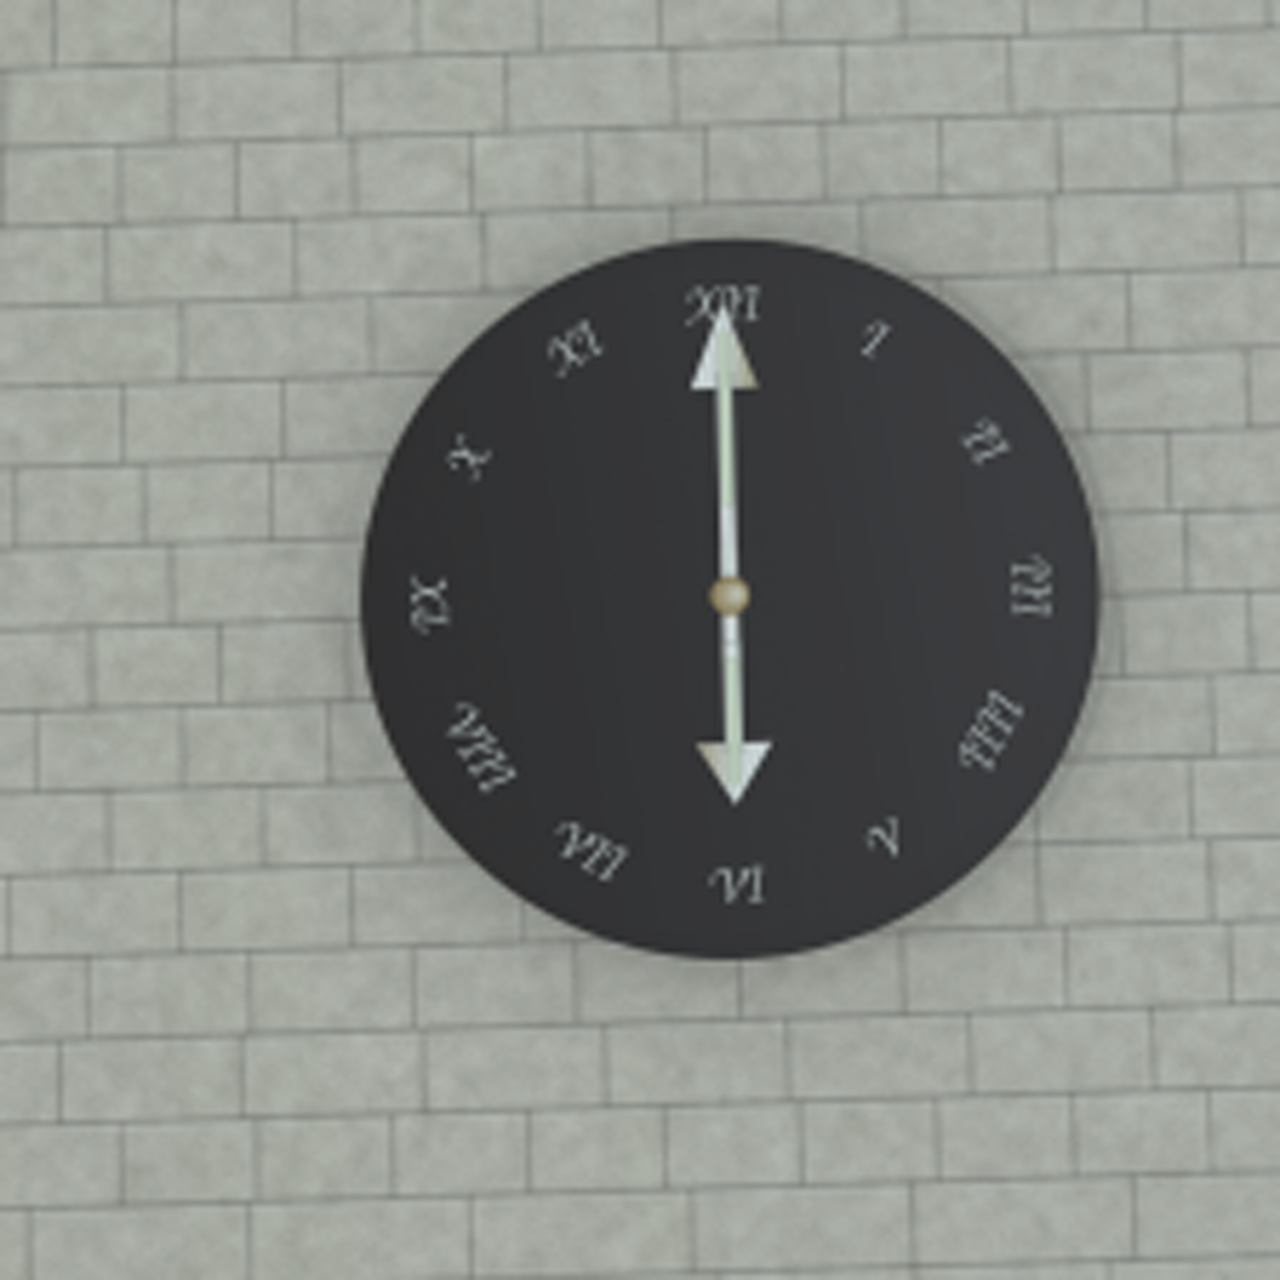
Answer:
6 h 00 min
